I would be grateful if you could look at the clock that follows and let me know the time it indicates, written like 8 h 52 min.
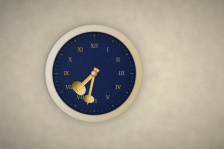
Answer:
7 h 32 min
